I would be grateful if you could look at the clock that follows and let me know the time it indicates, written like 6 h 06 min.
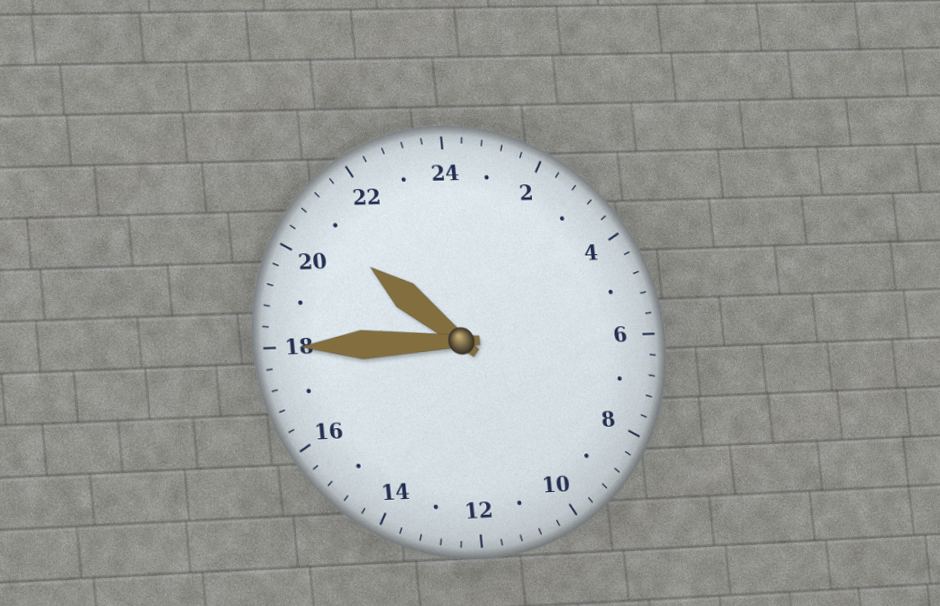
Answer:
20 h 45 min
